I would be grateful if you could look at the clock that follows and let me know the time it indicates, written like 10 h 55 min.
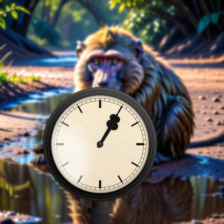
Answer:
1 h 05 min
